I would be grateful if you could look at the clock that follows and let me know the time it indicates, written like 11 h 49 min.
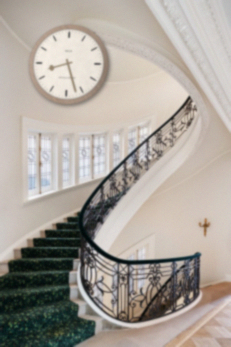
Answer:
8 h 27 min
